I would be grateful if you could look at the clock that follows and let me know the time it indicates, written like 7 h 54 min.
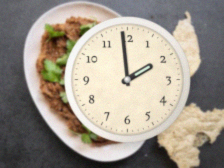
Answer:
1 h 59 min
